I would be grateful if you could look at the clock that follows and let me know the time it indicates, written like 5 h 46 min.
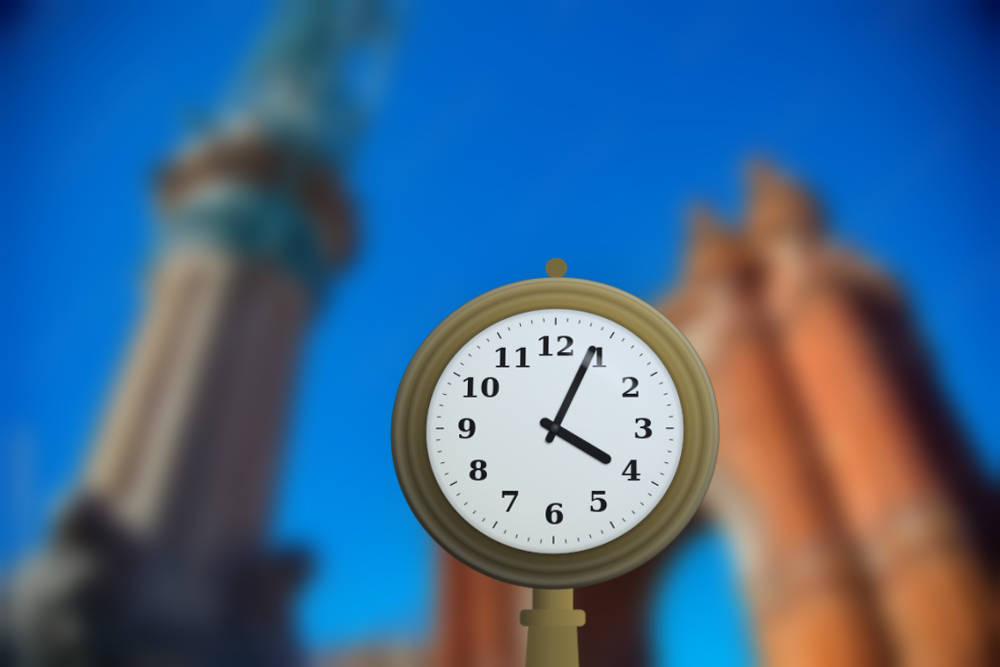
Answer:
4 h 04 min
